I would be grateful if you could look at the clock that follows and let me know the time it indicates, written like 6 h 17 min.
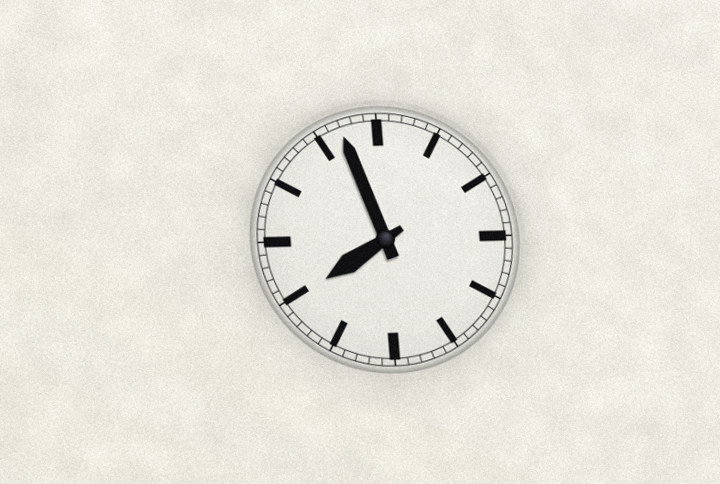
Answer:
7 h 57 min
